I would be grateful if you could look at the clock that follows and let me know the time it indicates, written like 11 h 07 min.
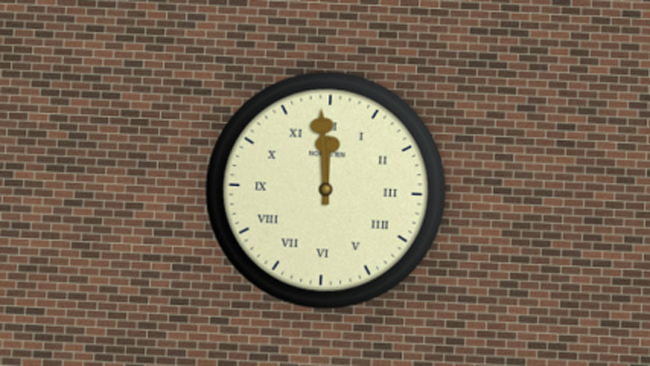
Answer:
11 h 59 min
